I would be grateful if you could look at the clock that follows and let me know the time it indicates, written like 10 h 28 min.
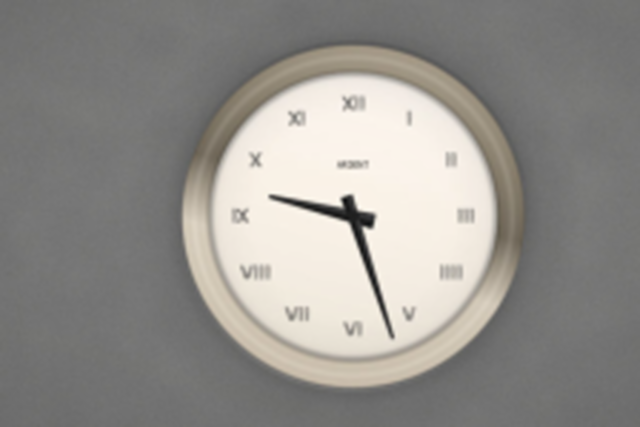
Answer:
9 h 27 min
